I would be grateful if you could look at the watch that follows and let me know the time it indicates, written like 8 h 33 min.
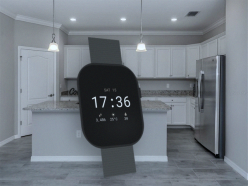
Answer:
17 h 36 min
